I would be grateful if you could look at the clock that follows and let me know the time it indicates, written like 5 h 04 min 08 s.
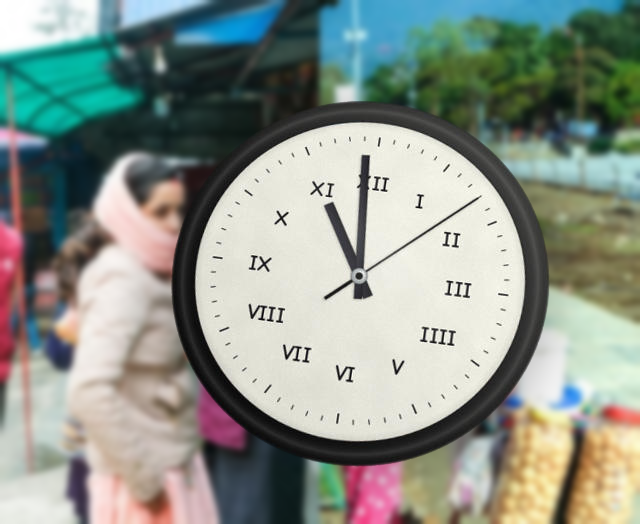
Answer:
10 h 59 min 08 s
